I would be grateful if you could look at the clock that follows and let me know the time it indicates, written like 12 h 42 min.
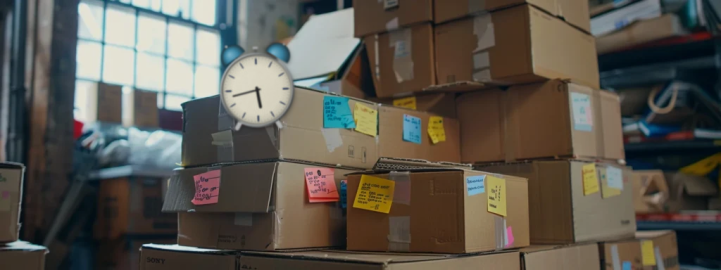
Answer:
5 h 43 min
